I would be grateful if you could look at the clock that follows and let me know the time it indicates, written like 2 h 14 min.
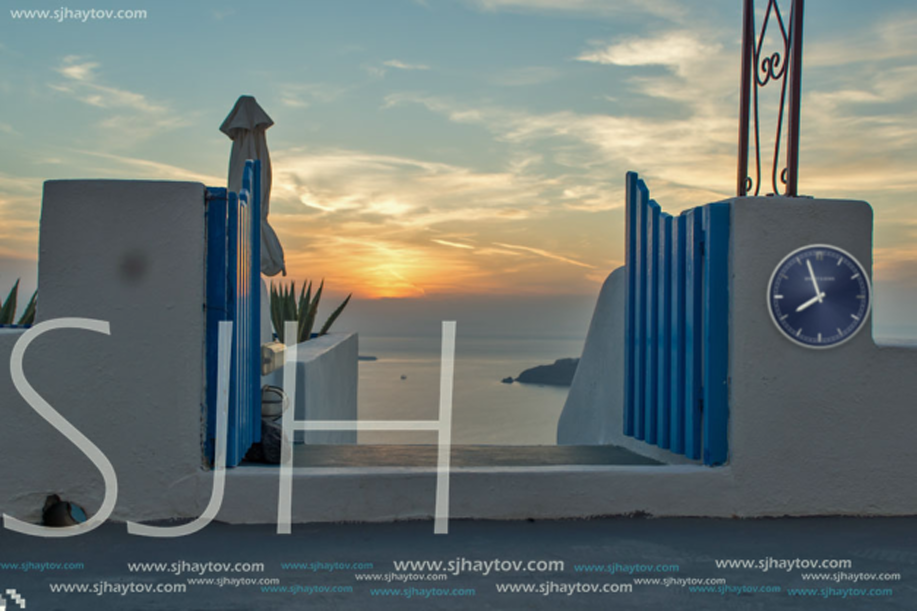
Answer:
7 h 57 min
